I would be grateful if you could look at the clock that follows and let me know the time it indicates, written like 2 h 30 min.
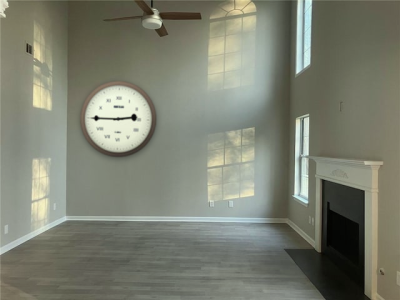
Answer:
2 h 45 min
